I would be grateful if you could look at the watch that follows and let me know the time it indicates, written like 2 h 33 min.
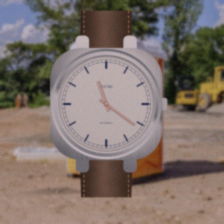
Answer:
11 h 21 min
